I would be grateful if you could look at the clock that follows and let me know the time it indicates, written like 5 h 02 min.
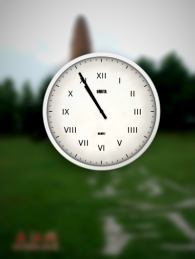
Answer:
10 h 55 min
